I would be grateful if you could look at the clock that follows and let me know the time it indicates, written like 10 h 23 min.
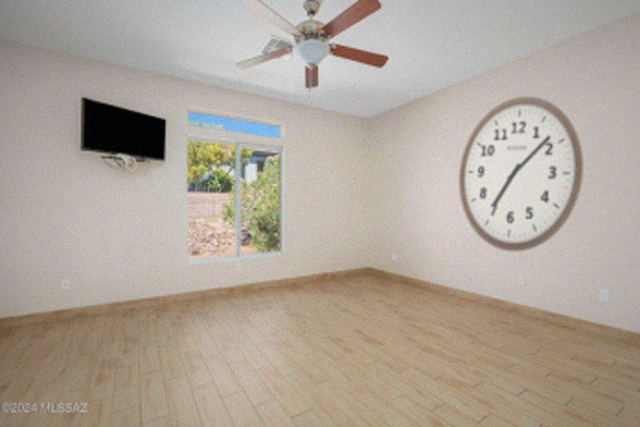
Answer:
7 h 08 min
